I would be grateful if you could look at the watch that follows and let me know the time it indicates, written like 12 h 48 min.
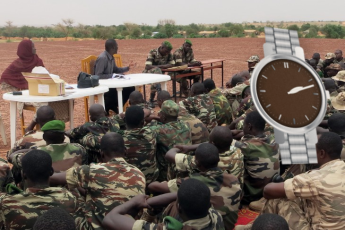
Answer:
2 h 12 min
